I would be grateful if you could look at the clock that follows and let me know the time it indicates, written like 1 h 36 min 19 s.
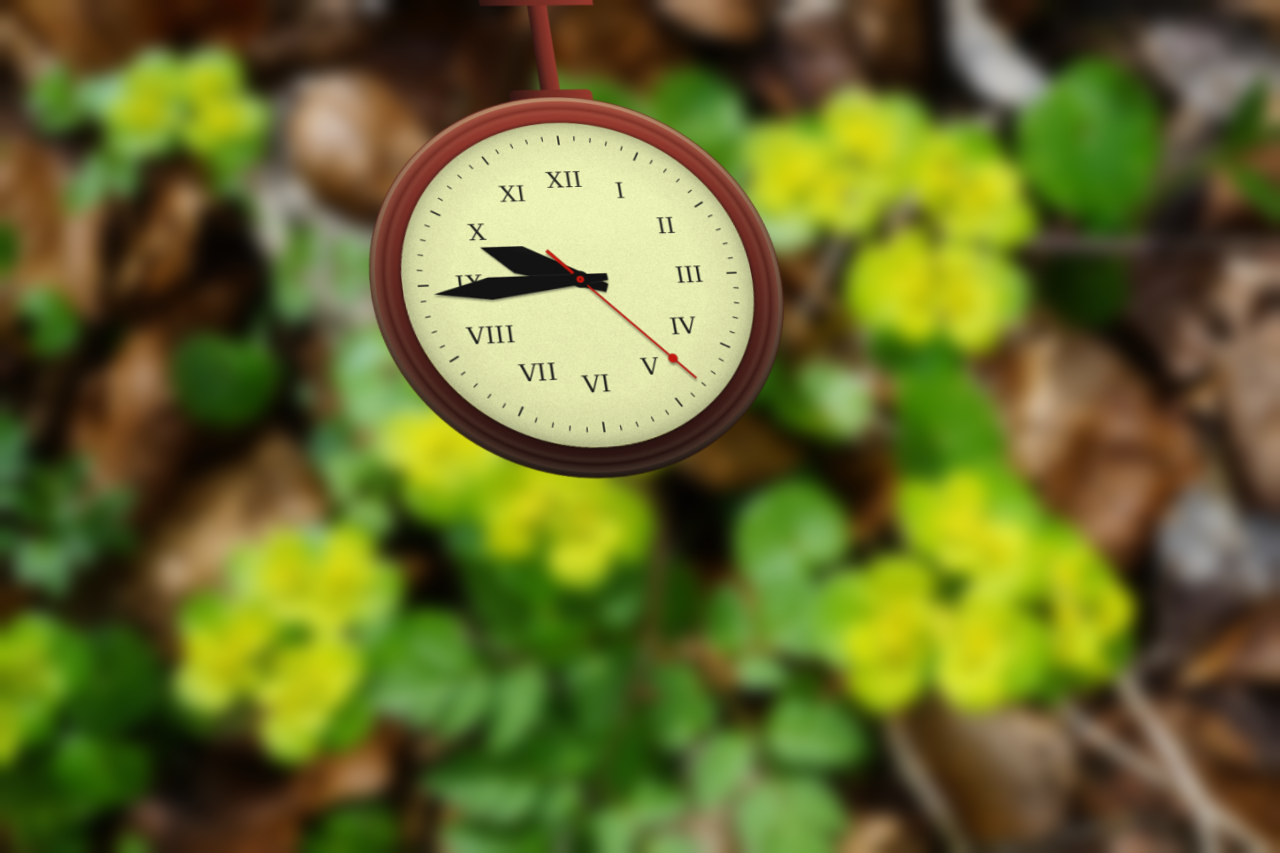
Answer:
9 h 44 min 23 s
